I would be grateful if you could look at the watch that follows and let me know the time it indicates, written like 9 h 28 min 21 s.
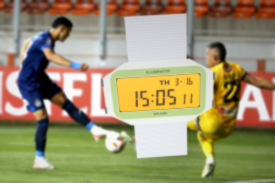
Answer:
15 h 05 min 11 s
